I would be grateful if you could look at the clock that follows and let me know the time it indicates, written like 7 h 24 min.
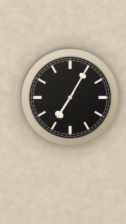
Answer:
7 h 05 min
